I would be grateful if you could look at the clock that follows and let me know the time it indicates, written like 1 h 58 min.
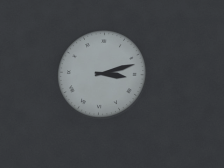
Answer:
3 h 12 min
